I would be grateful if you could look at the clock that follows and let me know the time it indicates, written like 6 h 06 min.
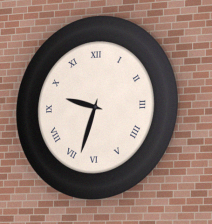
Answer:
9 h 33 min
